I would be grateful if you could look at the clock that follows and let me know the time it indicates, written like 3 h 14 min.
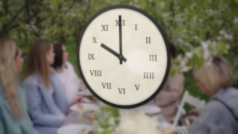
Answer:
10 h 00 min
